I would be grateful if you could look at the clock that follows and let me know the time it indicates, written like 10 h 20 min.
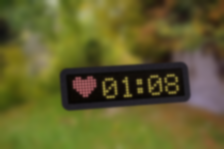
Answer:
1 h 08 min
